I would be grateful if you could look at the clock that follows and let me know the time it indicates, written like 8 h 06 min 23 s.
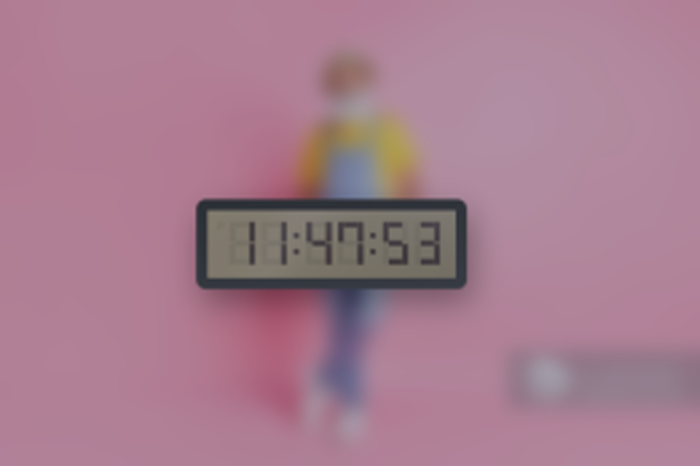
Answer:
11 h 47 min 53 s
